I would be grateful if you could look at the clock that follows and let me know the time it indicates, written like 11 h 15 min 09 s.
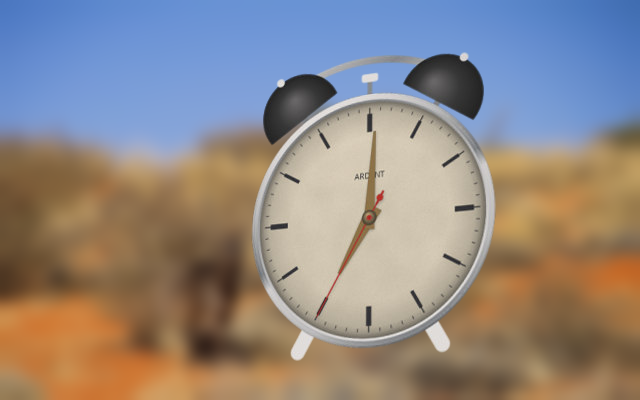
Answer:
7 h 00 min 35 s
